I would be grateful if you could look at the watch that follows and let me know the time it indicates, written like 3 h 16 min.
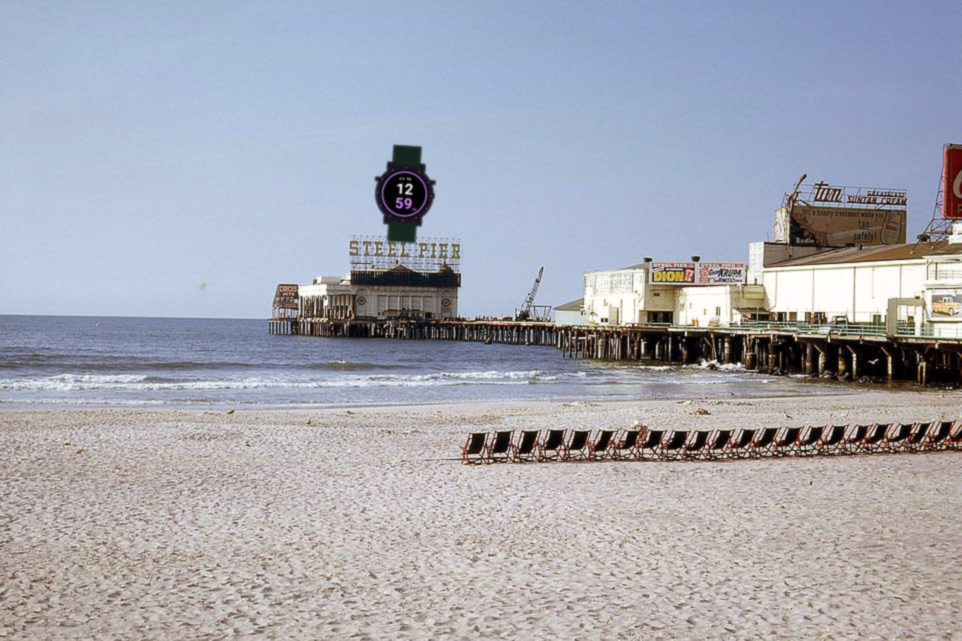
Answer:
12 h 59 min
